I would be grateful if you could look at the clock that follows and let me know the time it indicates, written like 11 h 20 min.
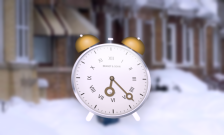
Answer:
6 h 23 min
